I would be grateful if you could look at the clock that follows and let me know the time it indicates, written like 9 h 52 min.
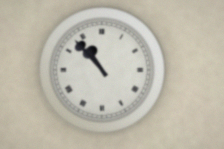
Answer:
10 h 53 min
